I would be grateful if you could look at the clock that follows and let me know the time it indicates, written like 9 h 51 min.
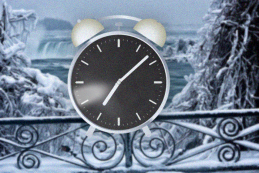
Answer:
7 h 08 min
